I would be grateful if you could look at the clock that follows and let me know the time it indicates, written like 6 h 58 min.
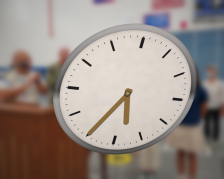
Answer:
5 h 35 min
